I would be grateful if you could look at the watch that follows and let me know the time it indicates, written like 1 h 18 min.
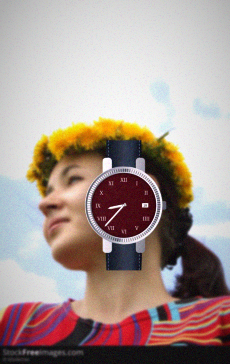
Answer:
8 h 37 min
